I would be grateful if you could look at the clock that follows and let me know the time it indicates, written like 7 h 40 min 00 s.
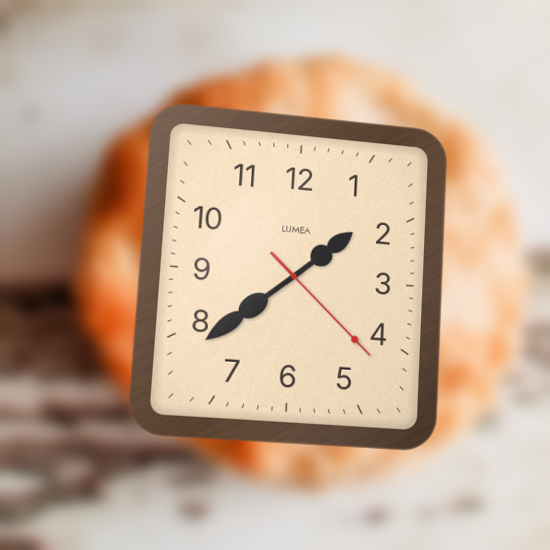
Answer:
1 h 38 min 22 s
